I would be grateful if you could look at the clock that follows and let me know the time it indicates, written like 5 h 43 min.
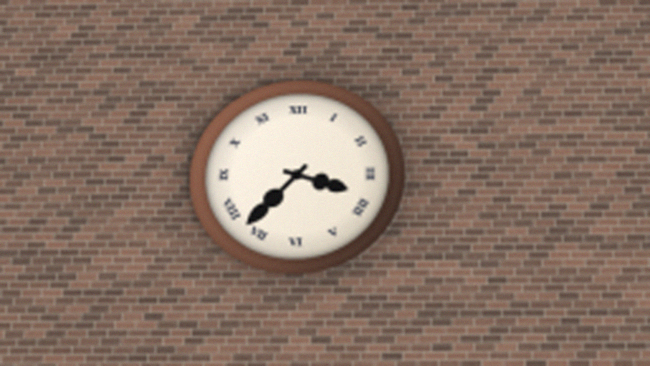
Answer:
3 h 37 min
